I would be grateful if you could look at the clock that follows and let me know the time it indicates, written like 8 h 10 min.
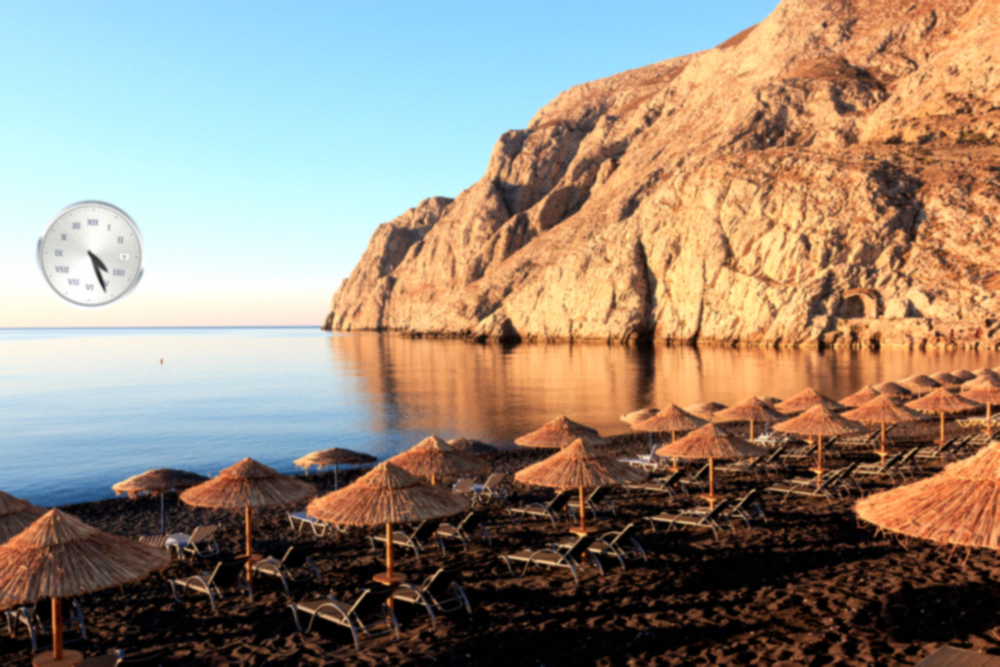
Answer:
4 h 26 min
